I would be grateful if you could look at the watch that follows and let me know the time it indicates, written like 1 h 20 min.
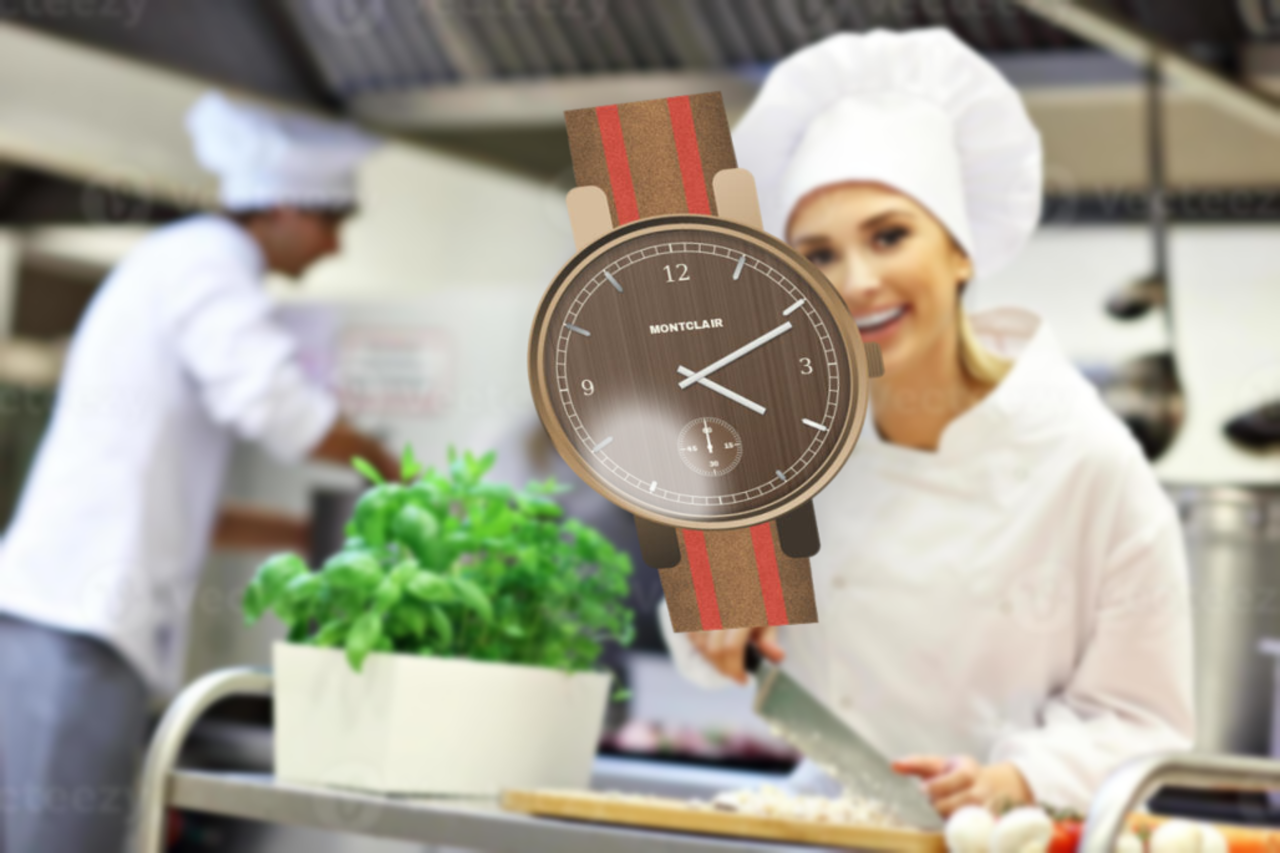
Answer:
4 h 11 min
